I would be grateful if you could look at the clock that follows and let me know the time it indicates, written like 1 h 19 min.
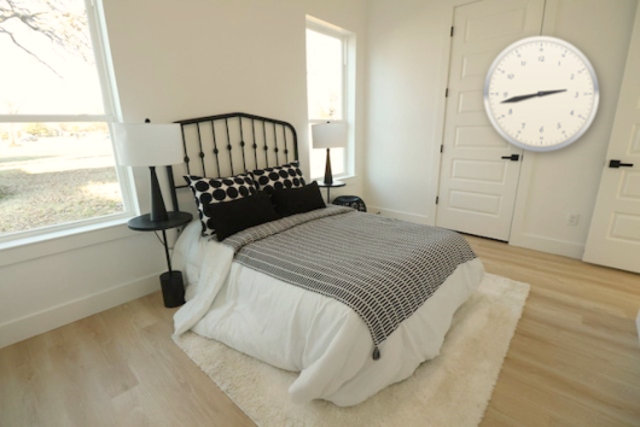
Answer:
2 h 43 min
